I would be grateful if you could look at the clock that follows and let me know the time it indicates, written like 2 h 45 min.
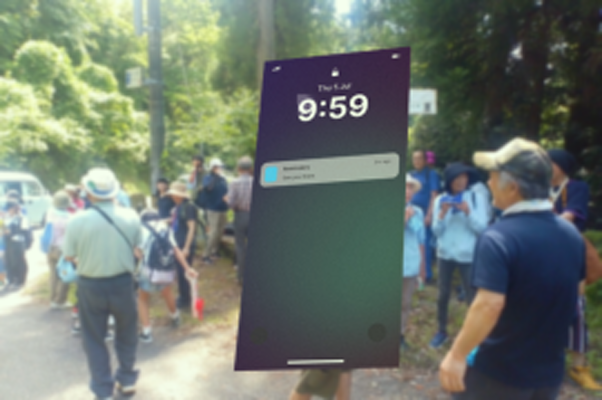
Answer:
9 h 59 min
